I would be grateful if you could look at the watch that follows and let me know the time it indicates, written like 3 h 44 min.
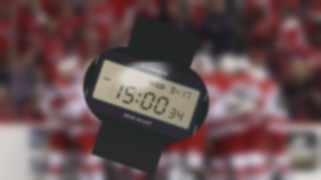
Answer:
15 h 00 min
